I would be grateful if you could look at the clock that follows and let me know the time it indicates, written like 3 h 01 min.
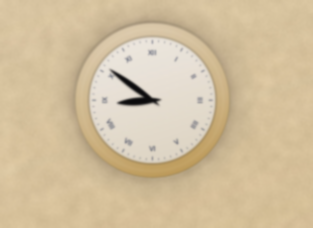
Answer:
8 h 51 min
